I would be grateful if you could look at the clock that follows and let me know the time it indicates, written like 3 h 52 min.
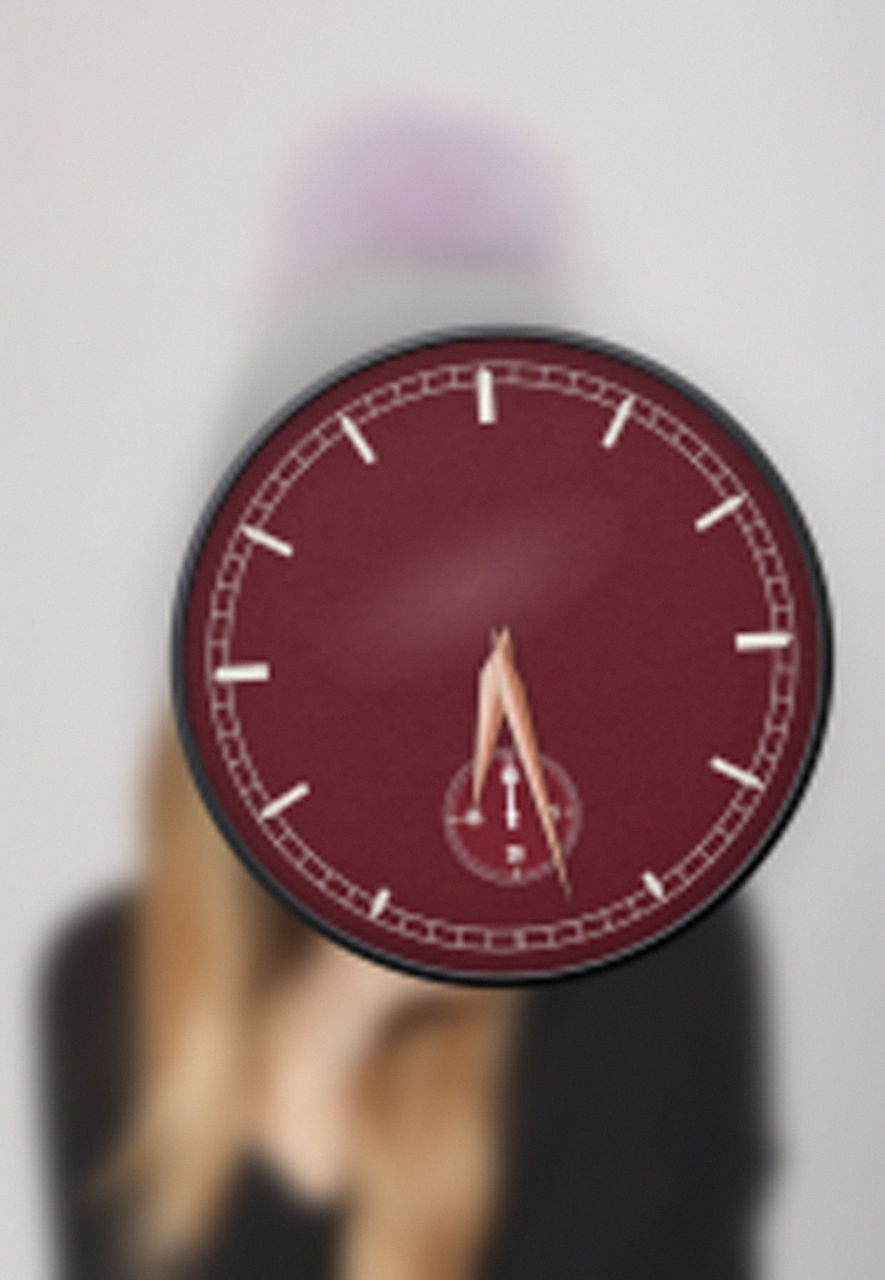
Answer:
6 h 28 min
